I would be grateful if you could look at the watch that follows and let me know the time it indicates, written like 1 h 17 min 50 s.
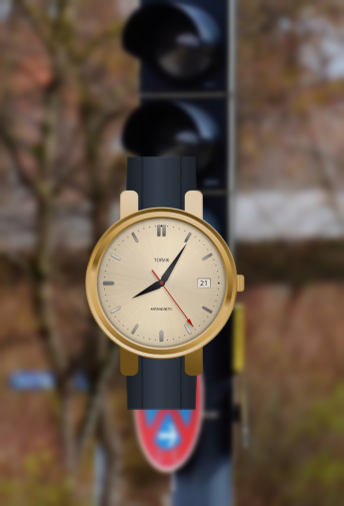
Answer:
8 h 05 min 24 s
